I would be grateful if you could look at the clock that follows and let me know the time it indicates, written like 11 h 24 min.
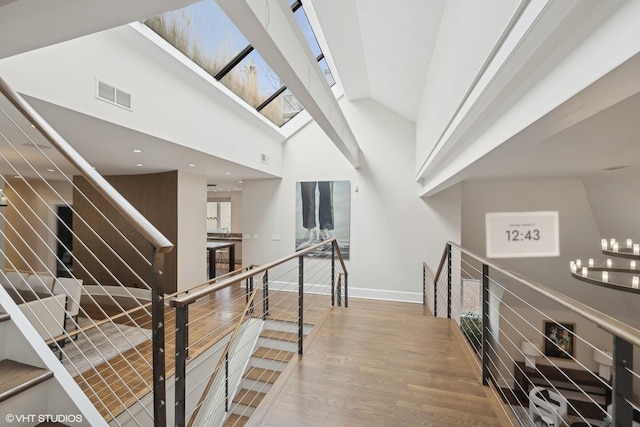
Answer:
12 h 43 min
